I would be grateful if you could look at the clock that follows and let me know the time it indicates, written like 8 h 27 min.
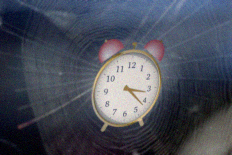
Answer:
3 h 22 min
